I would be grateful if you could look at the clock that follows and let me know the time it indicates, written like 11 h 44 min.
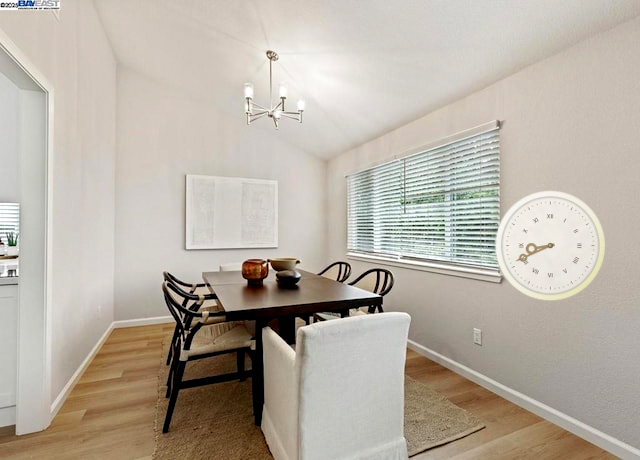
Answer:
8 h 41 min
